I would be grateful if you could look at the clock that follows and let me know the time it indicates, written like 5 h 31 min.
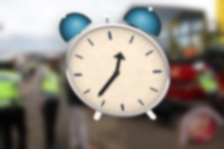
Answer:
12 h 37 min
